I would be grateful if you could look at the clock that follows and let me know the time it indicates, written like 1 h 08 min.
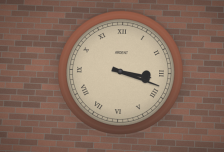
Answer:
3 h 18 min
